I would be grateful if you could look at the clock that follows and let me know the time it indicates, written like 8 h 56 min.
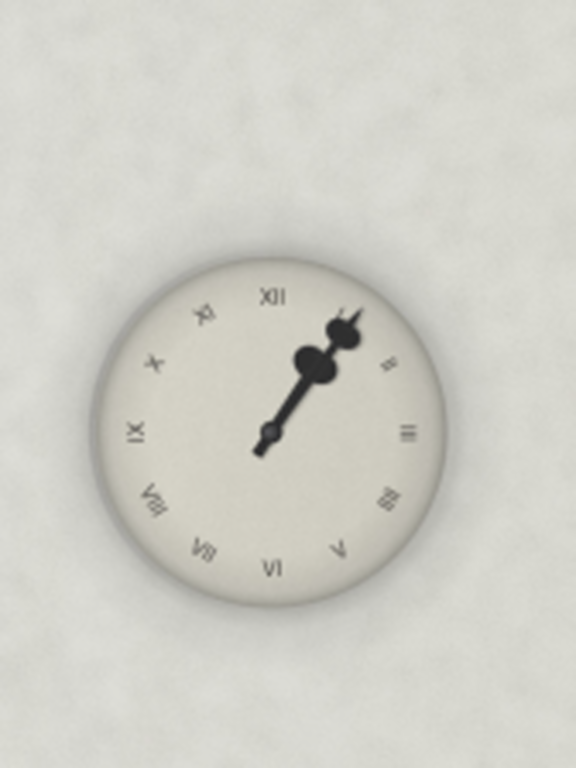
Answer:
1 h 06 min
